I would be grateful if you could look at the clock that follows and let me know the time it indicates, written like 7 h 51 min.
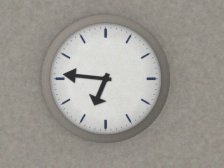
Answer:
6 h 46 min
